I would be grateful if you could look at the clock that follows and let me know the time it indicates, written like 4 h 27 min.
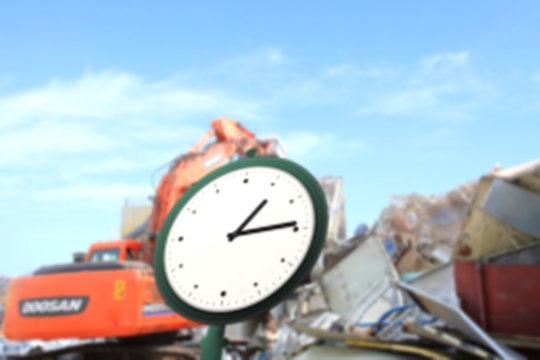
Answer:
1 h 14 min
